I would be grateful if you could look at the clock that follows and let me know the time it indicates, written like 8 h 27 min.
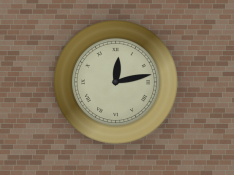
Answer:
12 h 13 min
